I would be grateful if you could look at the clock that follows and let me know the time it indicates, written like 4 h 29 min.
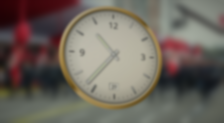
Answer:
10 h 37 min
